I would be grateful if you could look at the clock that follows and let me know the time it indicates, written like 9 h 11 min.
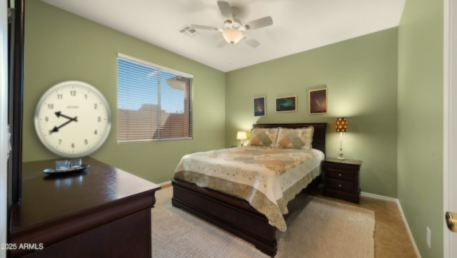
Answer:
9 h 40 min
